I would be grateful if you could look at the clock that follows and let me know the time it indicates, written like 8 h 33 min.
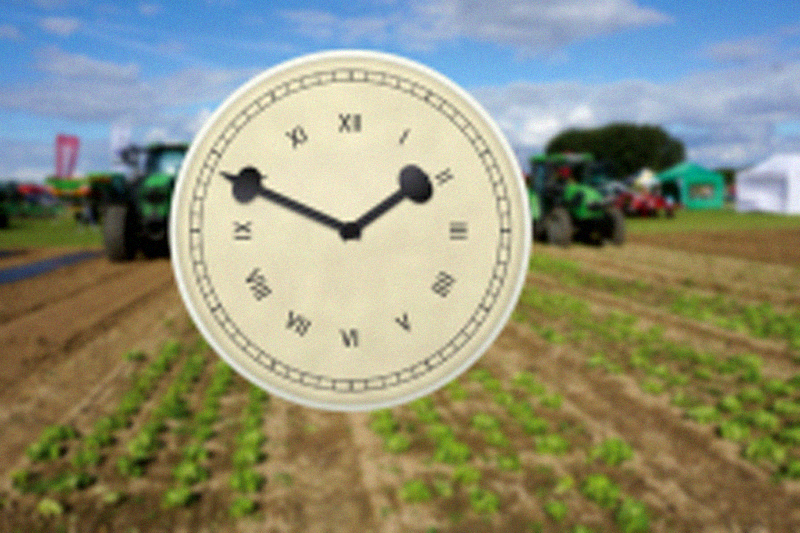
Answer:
1 h 49 min
